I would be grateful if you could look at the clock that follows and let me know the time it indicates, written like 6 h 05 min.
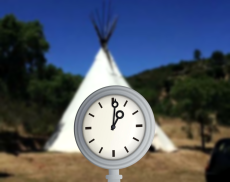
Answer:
1 h 01 min
